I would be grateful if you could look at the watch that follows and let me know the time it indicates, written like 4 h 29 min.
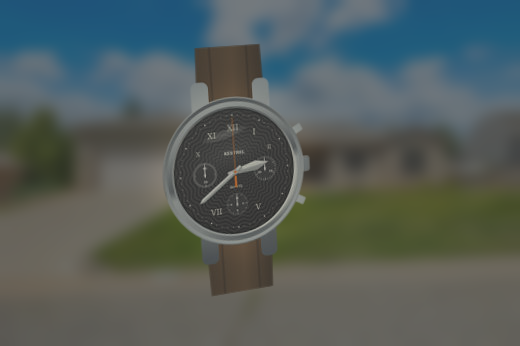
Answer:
2 h 39 min
